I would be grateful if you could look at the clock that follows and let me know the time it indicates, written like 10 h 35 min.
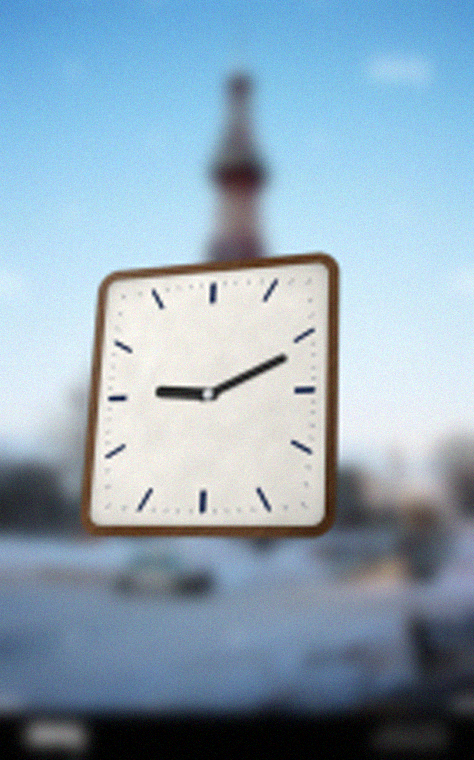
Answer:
9 h 11 min
